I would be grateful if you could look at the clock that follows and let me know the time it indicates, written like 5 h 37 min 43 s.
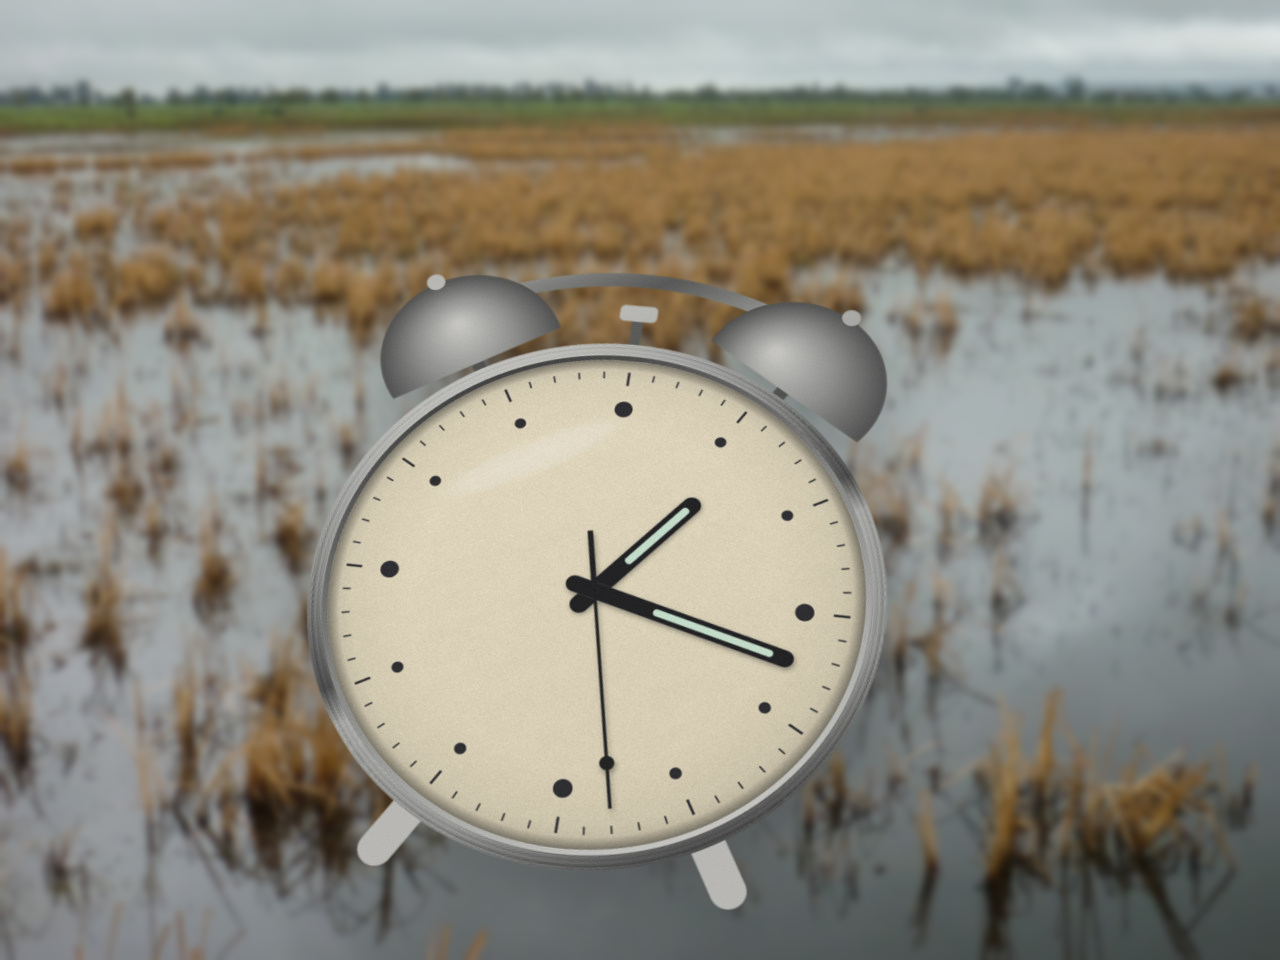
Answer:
1 h 17 min 28 s
